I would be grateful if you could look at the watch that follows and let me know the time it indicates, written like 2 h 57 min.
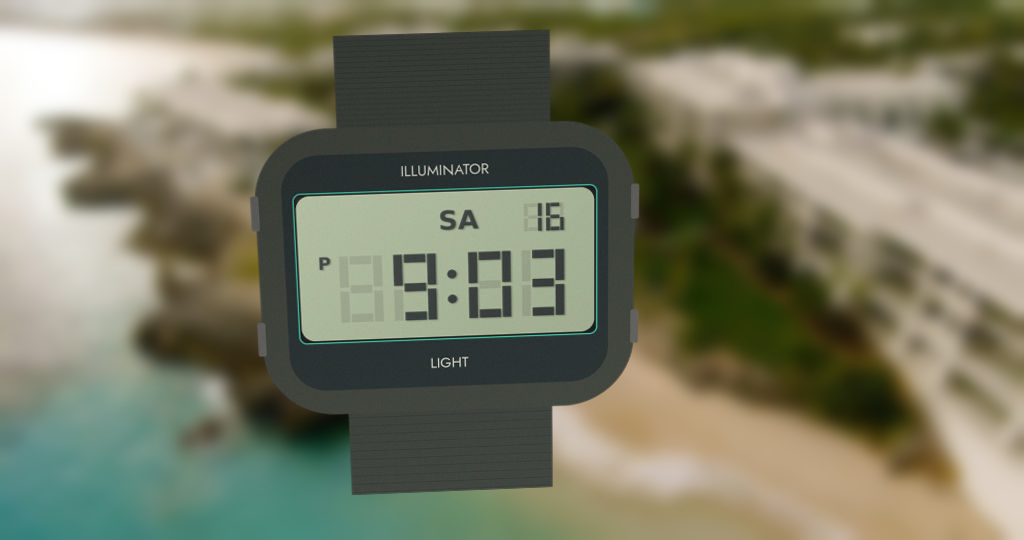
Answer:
9 h 03 min
